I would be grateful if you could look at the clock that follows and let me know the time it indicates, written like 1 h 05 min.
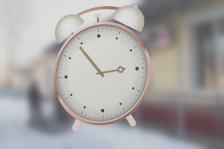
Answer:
2 h 54 min
